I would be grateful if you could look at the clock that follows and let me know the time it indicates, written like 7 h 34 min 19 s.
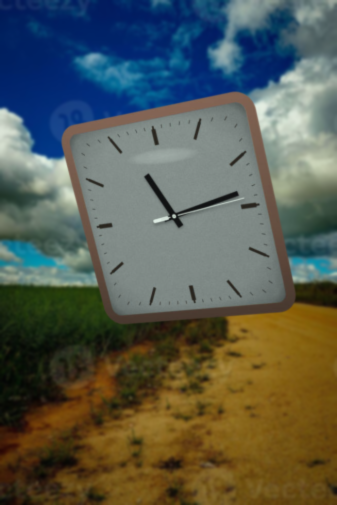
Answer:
11 h 13 min 14 s
